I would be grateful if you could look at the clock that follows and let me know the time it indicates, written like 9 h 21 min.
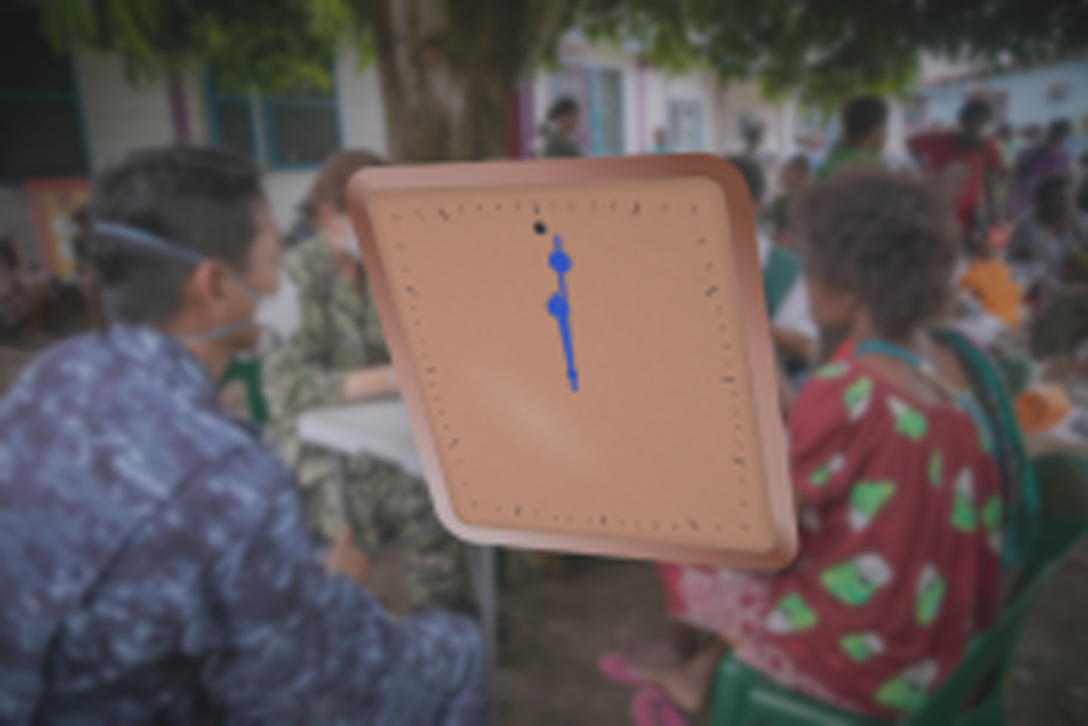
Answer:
12 h 01 min
